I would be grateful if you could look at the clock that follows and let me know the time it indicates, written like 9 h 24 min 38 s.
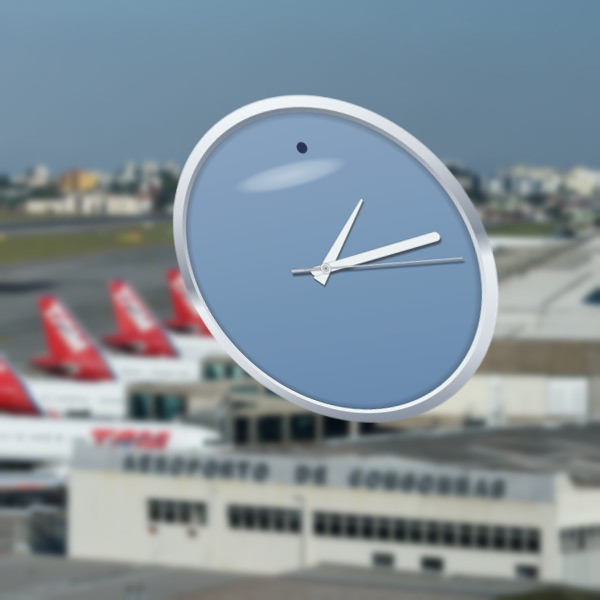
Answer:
1 h 12 min 14 s
